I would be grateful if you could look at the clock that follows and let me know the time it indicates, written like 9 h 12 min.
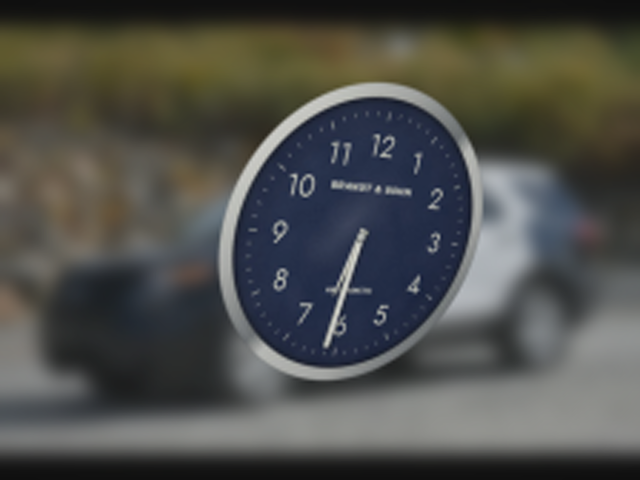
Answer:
6 h 31 min
